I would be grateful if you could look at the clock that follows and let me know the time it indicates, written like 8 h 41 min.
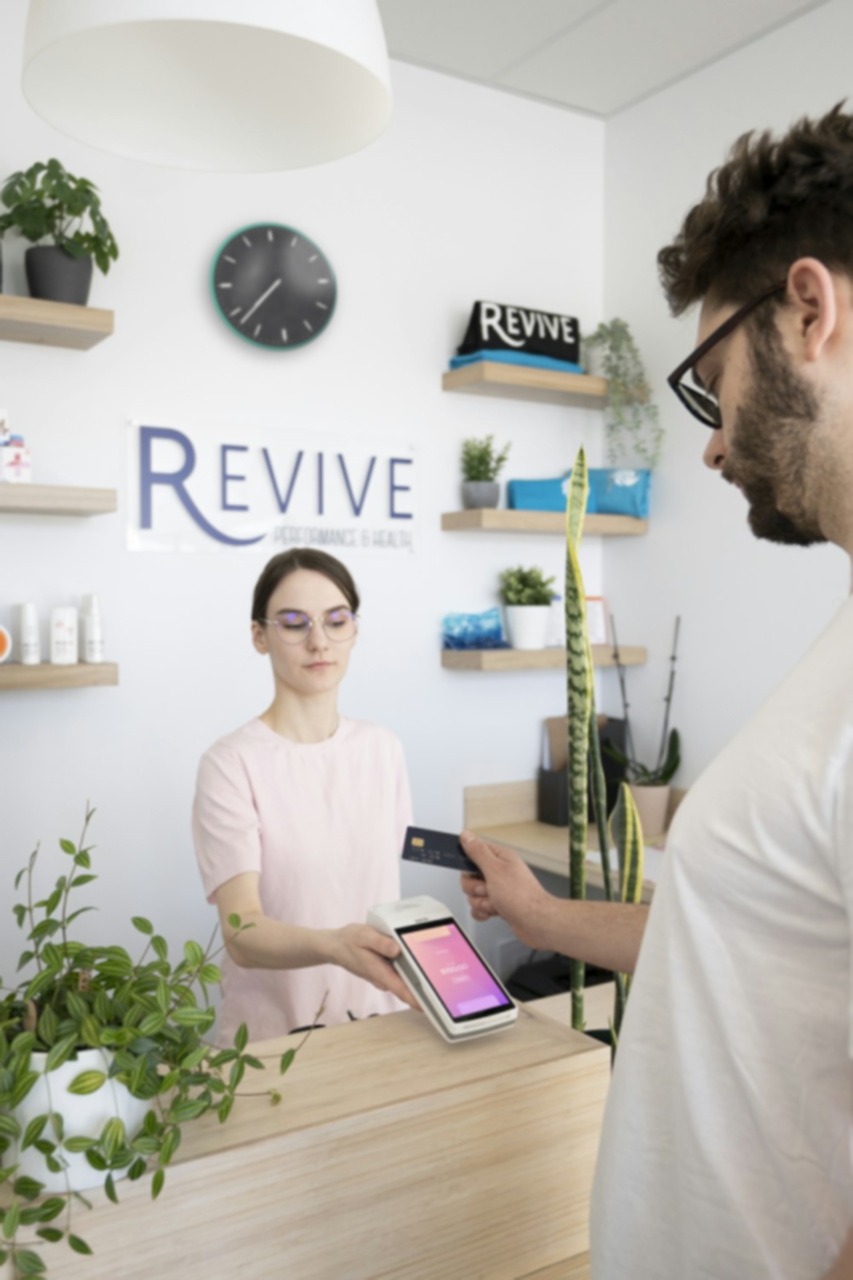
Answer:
7 h 38 min
